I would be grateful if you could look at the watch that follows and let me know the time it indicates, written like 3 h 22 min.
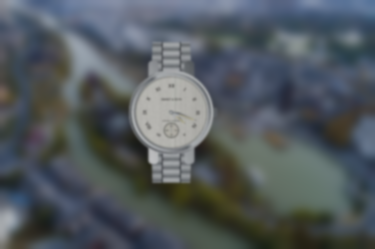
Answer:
4 h 18 min
